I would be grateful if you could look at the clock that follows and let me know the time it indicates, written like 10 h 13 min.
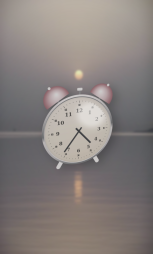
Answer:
4 h 36 min
